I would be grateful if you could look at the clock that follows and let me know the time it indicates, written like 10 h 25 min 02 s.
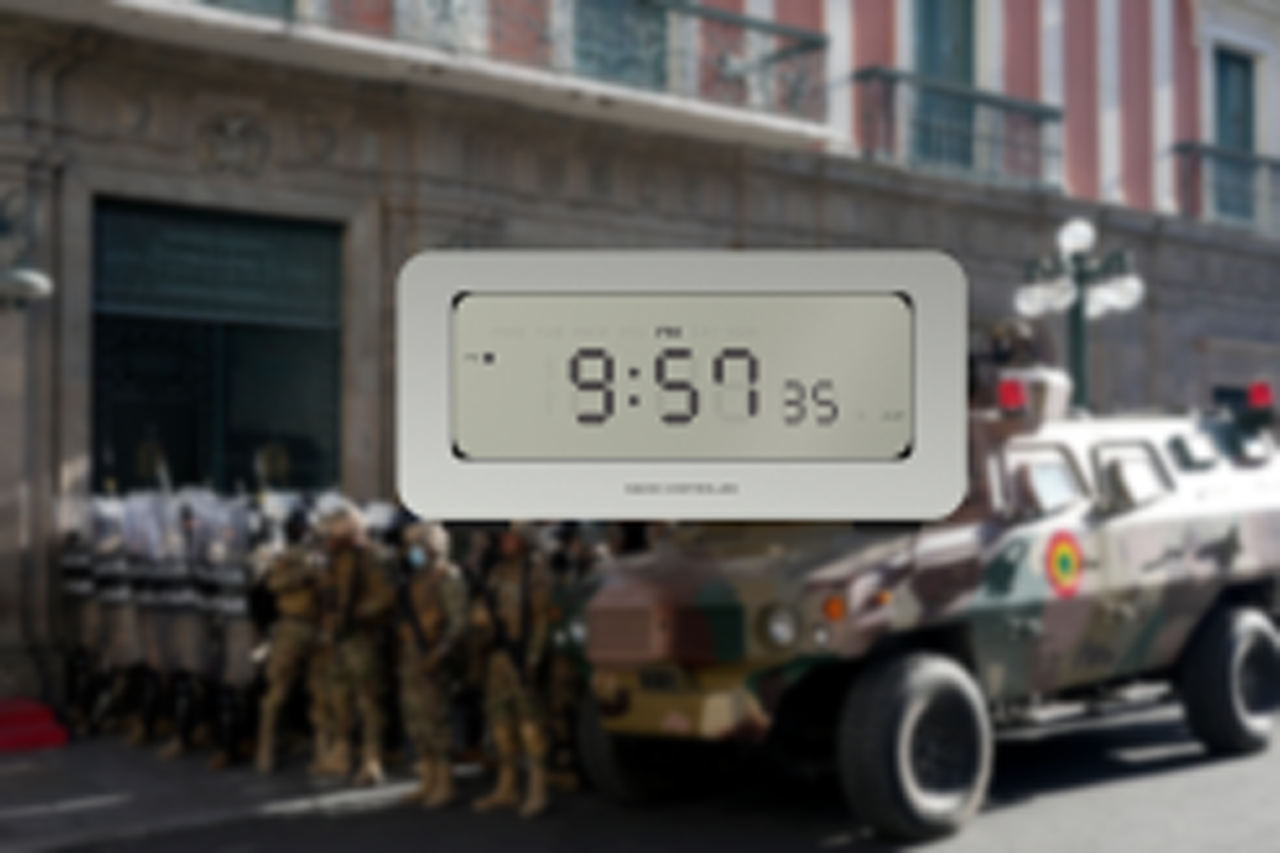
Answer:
9 h 57 min 35 s
